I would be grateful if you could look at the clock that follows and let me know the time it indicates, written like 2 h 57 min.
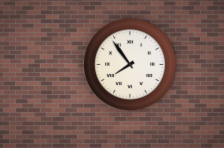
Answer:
7 h 54 min
